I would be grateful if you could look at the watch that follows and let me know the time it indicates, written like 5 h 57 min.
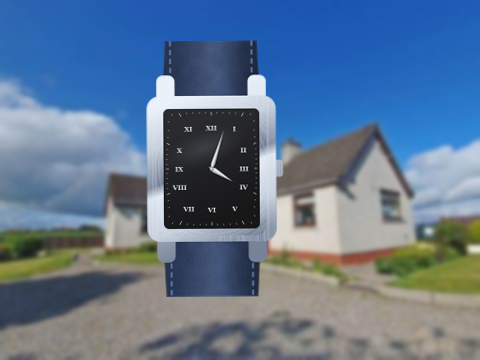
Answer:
4 h 03 min
